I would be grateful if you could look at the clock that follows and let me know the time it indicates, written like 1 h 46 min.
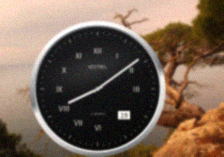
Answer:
8 h 09 min
